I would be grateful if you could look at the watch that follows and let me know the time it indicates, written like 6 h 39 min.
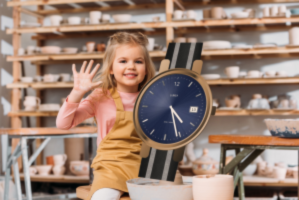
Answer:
4 h 26 min
